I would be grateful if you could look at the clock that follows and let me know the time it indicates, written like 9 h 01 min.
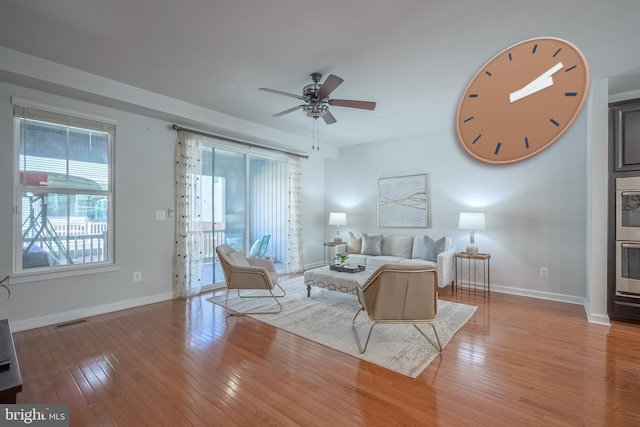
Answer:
2 h 08 min
